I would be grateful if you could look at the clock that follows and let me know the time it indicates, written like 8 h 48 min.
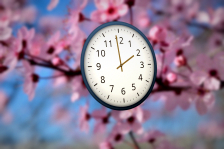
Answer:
1 h 59 min
